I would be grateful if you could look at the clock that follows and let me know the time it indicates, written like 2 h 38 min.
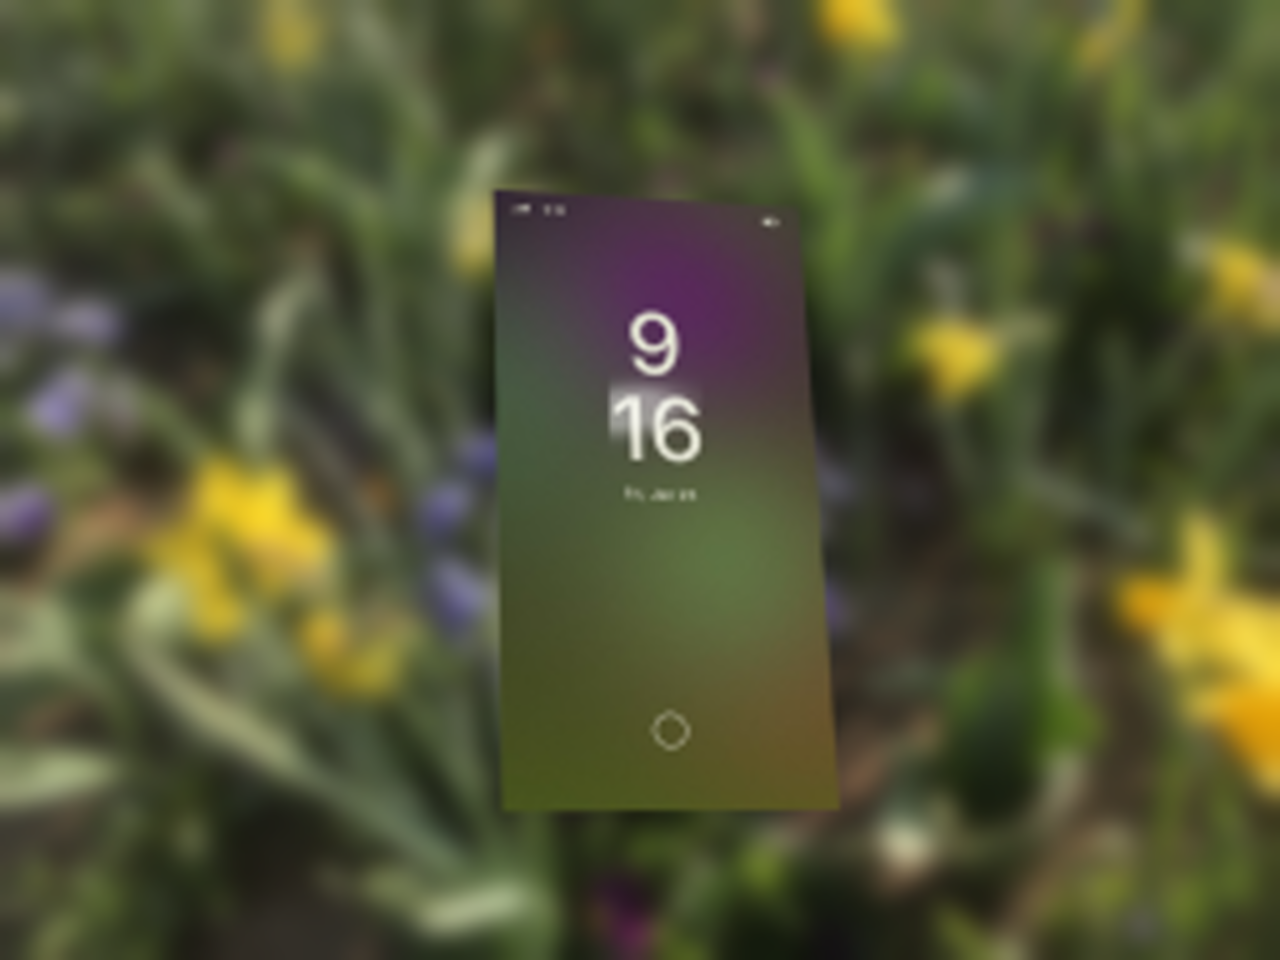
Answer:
9 h 16 min
